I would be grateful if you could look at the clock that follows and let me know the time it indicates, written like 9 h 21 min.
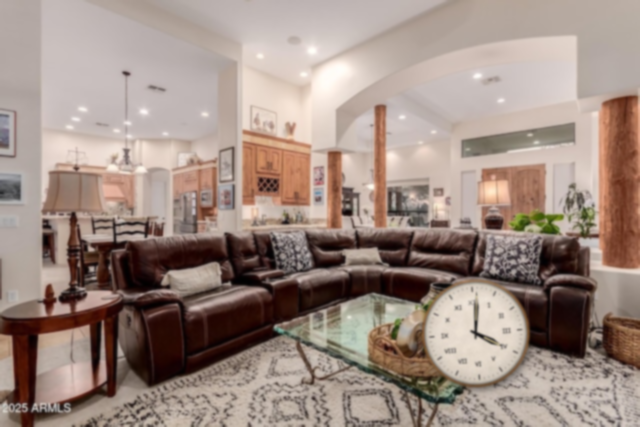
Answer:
4 h 01 min
